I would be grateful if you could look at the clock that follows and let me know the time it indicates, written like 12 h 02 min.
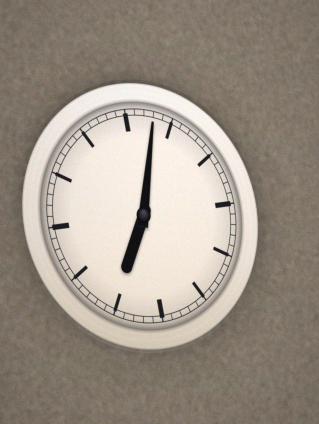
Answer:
7 h 03 min
